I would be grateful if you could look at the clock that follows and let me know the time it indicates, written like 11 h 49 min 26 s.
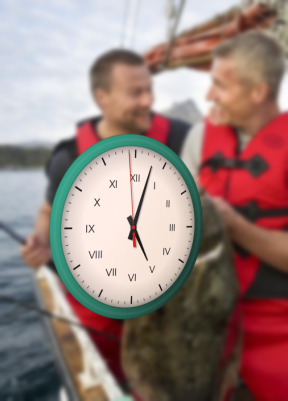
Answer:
5 h 02 min 59 s
